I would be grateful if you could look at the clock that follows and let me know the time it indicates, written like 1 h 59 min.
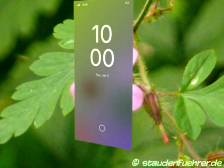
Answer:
10 h 00 min
